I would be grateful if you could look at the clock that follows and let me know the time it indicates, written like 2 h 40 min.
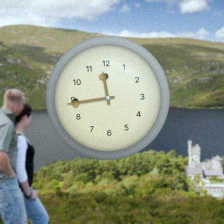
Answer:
11 h 44 min
